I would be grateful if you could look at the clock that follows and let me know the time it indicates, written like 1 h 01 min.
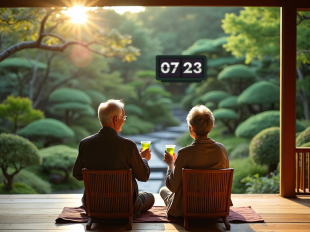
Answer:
7 h 23 min
